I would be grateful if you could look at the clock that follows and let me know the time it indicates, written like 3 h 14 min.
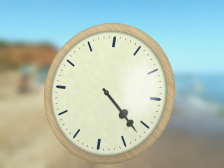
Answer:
4 h 22 min
